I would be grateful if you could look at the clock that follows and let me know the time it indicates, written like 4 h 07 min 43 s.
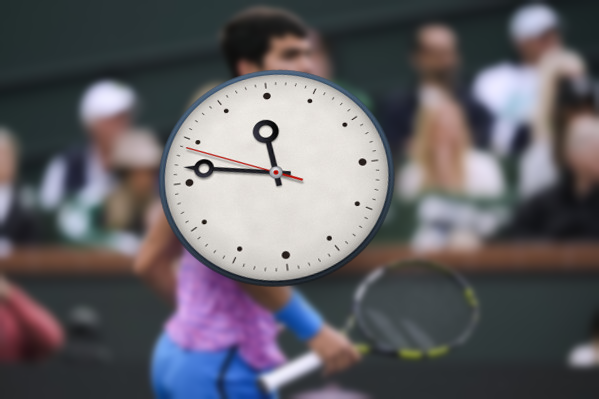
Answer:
11 h 46 min 49 s
